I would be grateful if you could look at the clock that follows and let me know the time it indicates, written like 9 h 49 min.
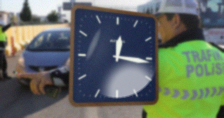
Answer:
12 h 16 min
